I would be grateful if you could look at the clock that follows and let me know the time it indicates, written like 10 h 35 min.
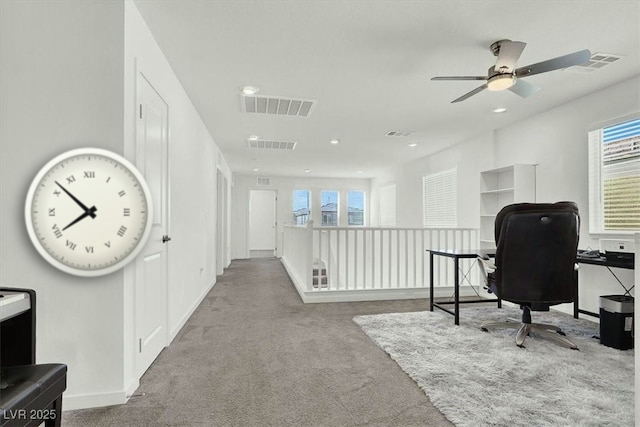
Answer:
7 h 52 min
